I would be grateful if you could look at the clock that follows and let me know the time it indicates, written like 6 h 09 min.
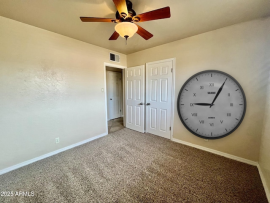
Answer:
9 h 05 min
